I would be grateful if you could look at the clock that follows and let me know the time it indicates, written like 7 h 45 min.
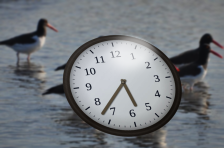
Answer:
5 h 37 min
